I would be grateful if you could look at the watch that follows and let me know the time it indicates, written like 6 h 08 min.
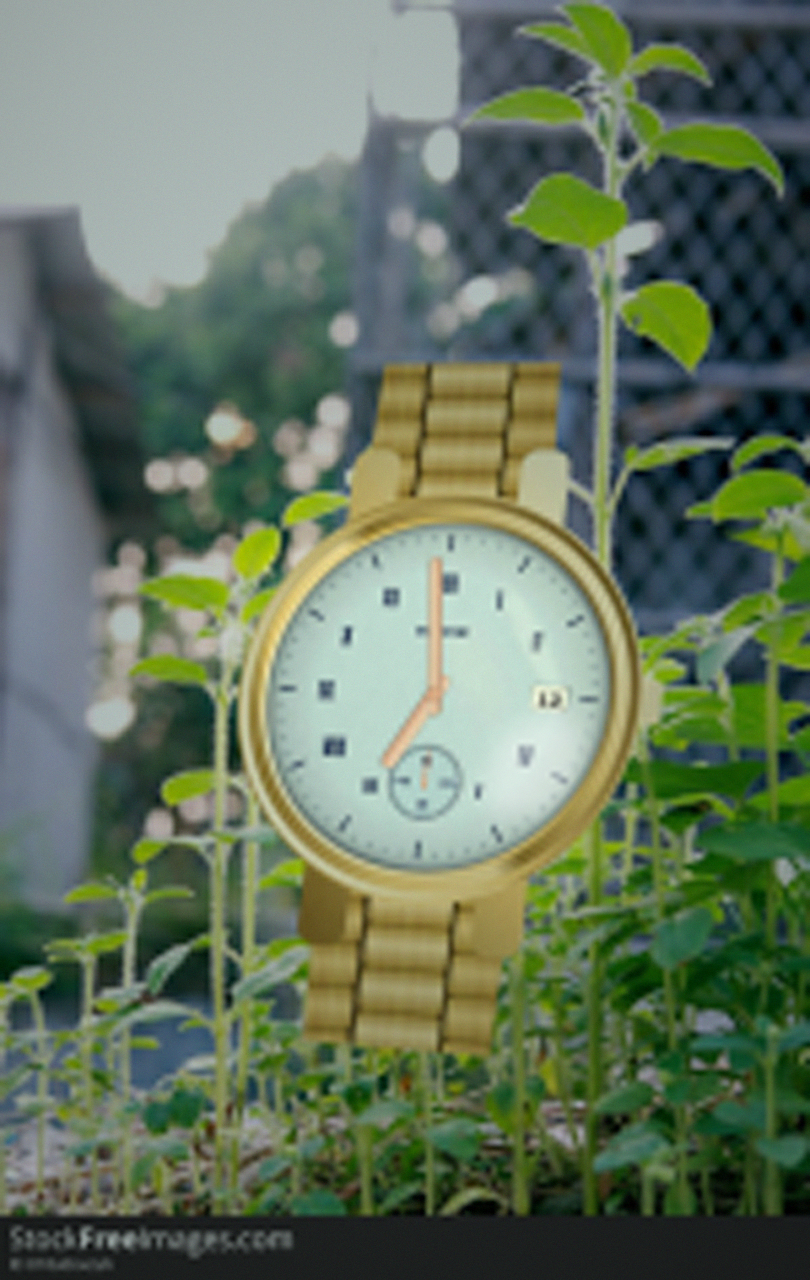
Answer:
6 h 59 min
